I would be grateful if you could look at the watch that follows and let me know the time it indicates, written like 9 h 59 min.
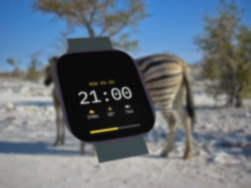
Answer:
21 h 00 min
